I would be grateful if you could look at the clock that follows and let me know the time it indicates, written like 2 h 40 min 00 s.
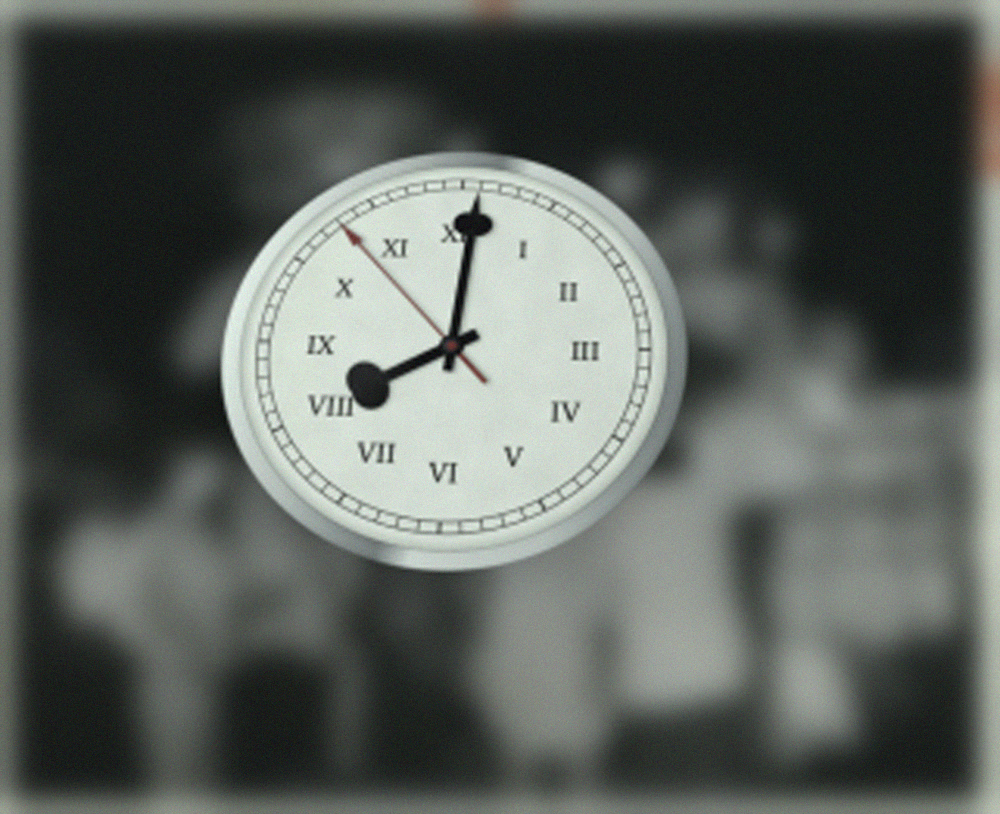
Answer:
8 h 00 min 53 s
